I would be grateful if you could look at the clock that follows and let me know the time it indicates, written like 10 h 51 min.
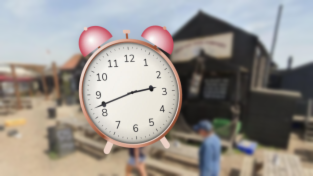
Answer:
2 h 42 min
